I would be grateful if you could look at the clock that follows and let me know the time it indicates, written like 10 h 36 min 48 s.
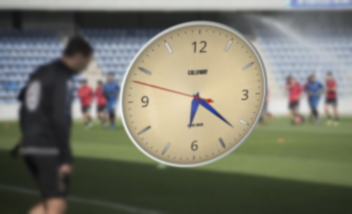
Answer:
6 h 21 min 48 s
